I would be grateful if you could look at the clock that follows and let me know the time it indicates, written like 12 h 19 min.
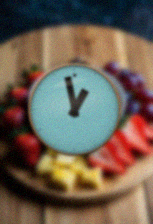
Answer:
12 h 58 min
